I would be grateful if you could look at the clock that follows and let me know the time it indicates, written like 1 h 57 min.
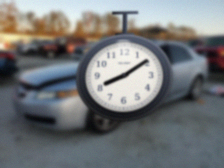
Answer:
8 h 09 min
